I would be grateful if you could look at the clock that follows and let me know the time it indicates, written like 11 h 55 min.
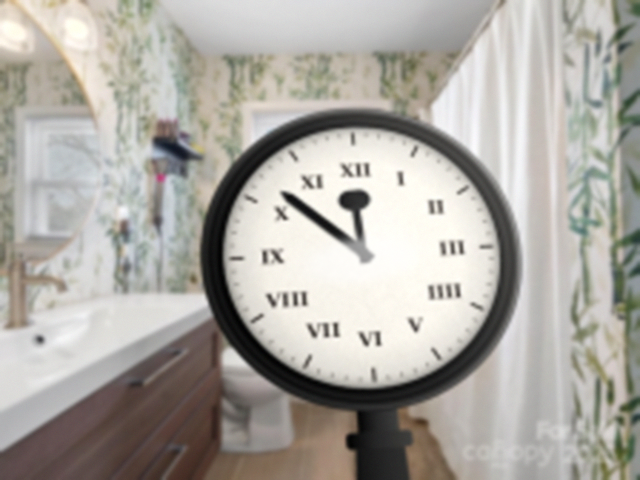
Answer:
11 h 52 min
